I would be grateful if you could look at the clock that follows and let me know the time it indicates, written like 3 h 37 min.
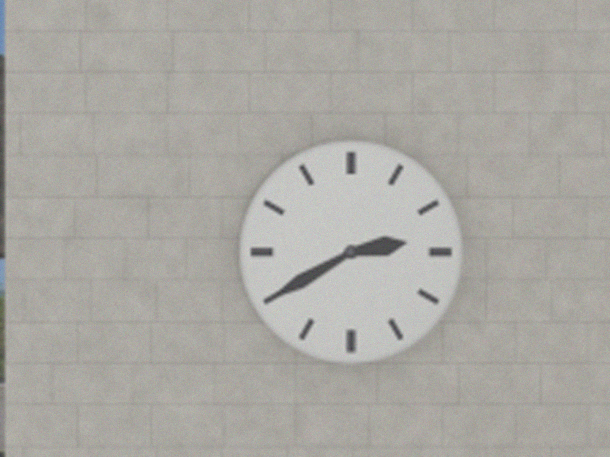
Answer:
2 h 40 min
